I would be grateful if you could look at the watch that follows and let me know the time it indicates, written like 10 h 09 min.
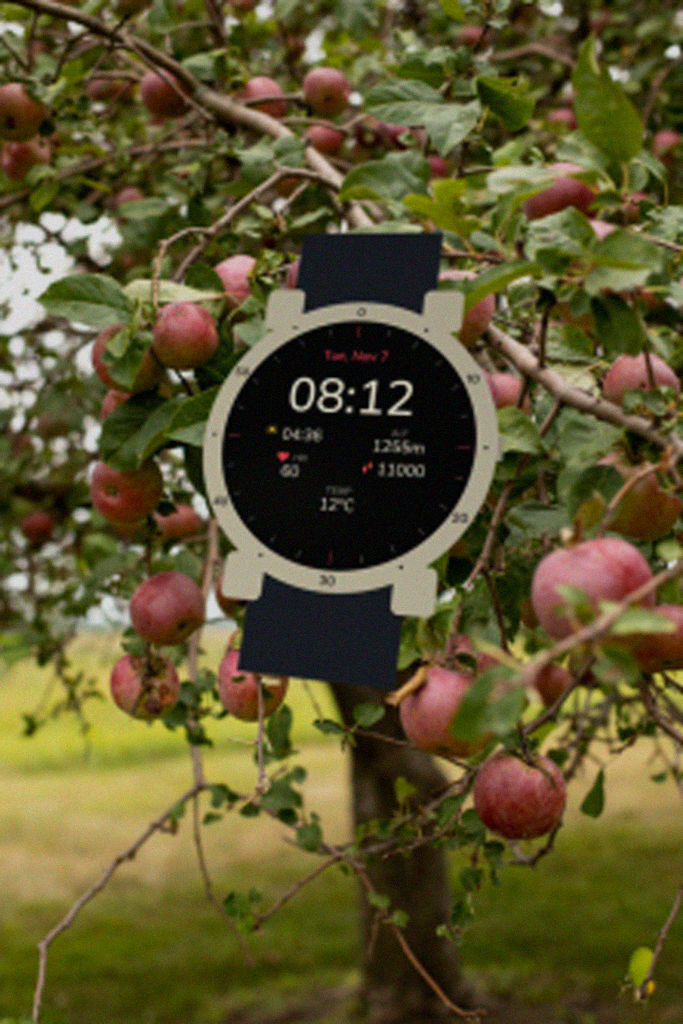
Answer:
8 h 12 min
